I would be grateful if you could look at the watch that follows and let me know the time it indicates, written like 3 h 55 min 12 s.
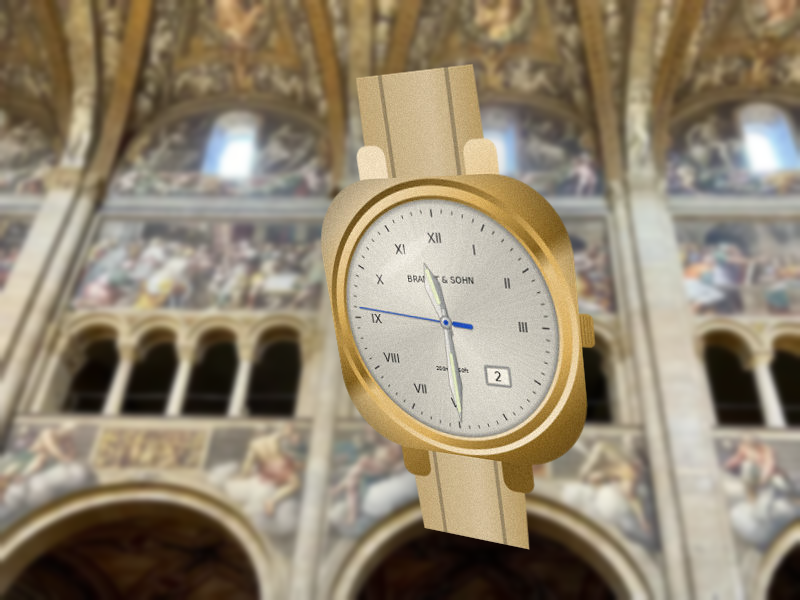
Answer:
11 h 29 min 46 s
